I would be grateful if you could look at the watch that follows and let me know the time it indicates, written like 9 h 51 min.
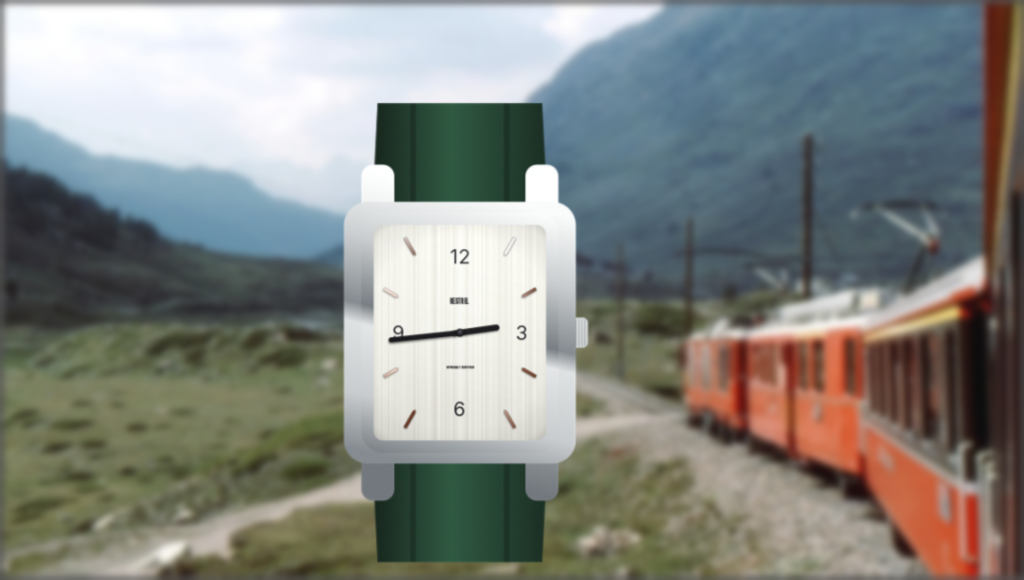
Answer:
2 h 44 min
